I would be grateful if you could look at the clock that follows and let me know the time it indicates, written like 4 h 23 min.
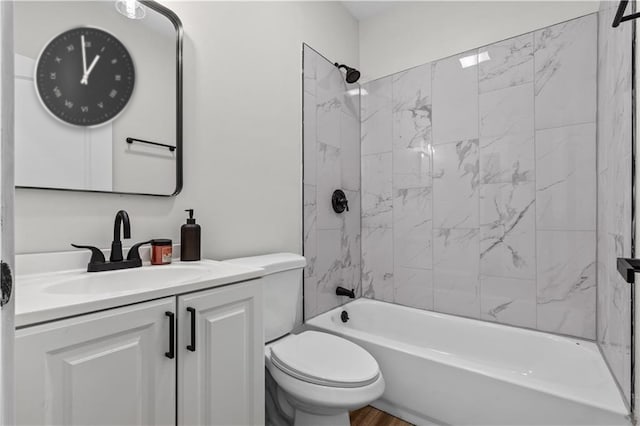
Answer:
12 h 59 min
